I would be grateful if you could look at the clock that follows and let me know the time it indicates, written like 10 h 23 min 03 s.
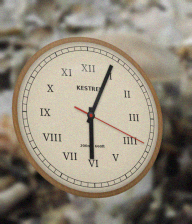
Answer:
6 h 04 min 19 s
